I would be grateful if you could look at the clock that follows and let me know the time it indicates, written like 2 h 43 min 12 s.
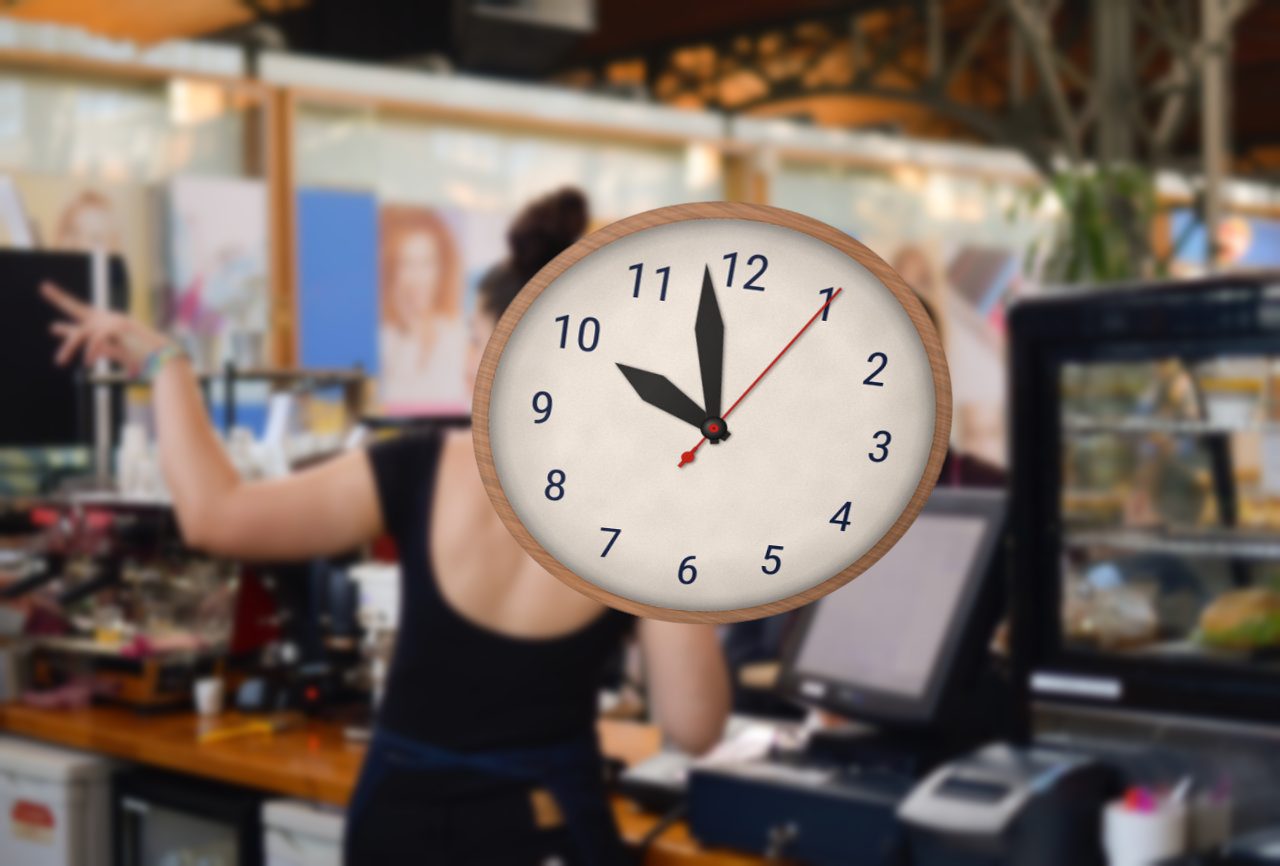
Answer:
9 h 58 min 05 s
